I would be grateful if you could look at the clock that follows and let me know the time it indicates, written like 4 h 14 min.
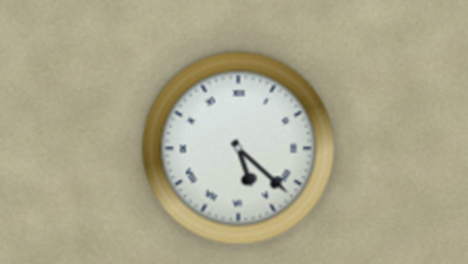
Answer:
5 h 22 min
